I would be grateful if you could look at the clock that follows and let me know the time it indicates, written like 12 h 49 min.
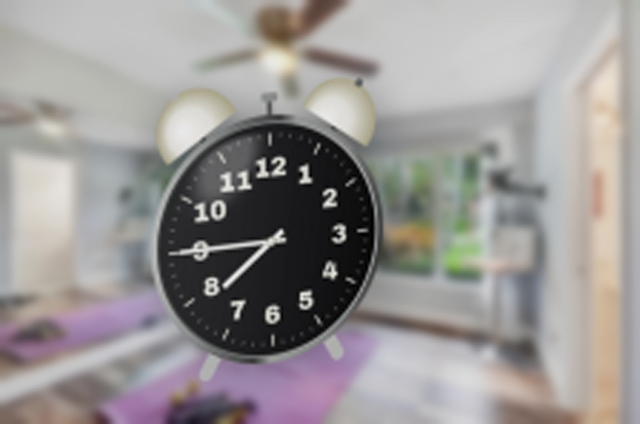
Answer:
7 h 45 min
